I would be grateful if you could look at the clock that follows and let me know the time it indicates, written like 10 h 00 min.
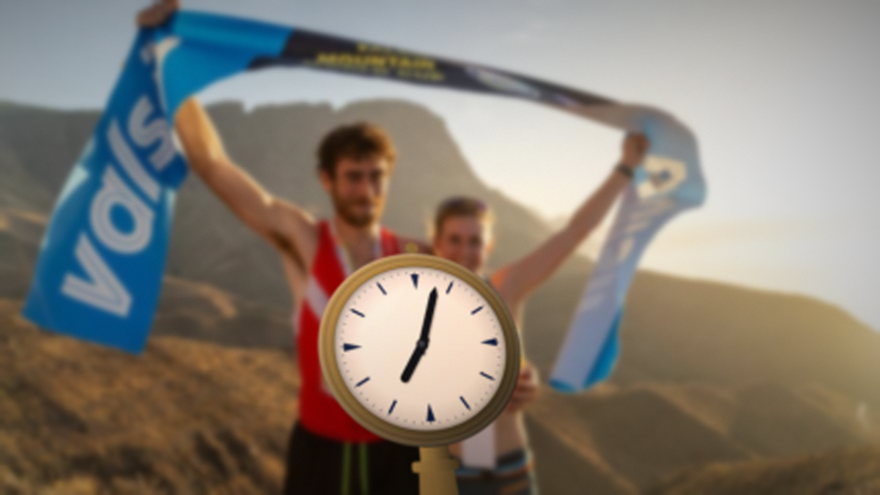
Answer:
7 h 03 min
